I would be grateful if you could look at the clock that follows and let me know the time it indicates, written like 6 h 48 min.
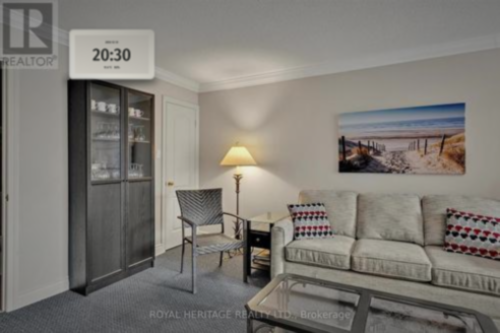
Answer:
20 h 30 min
